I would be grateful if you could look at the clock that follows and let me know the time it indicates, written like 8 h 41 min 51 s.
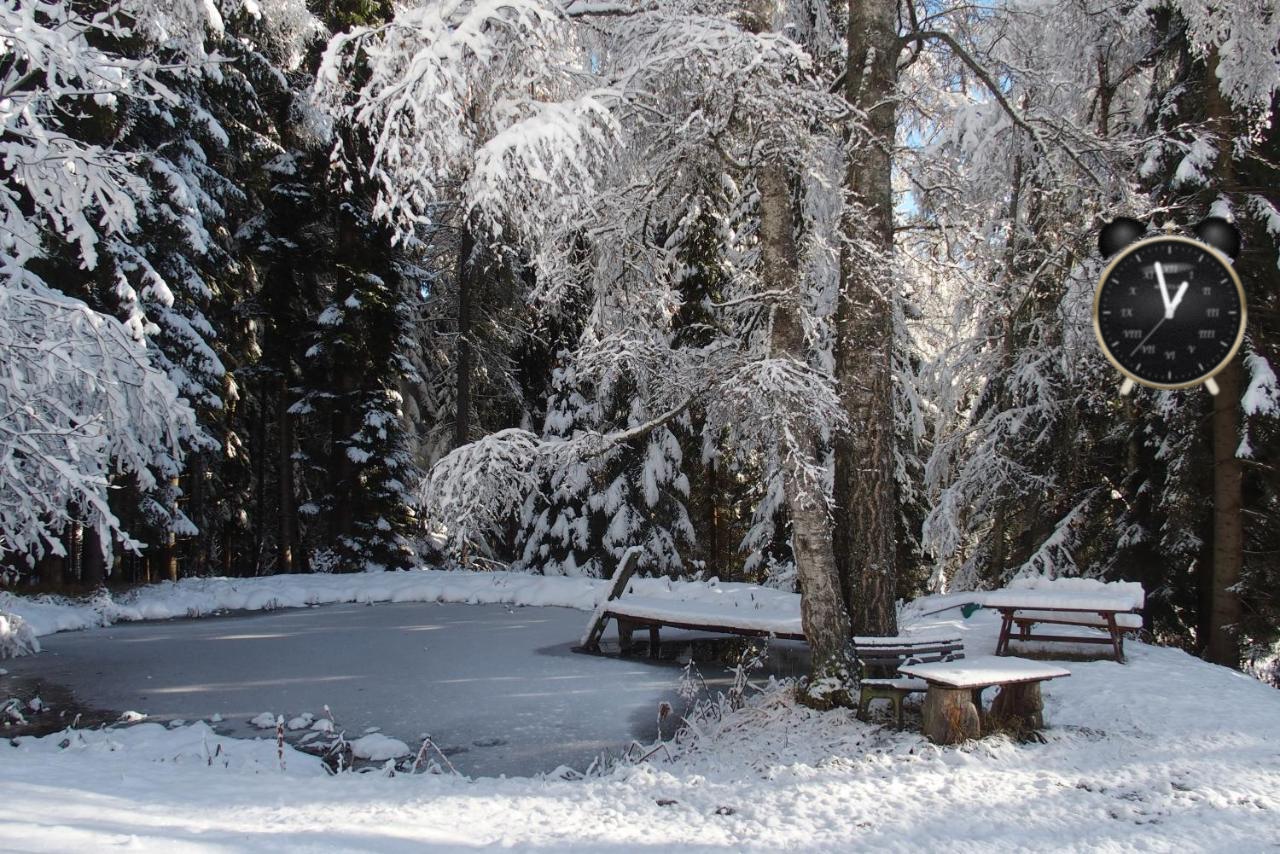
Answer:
12 h 57 min 37 s
